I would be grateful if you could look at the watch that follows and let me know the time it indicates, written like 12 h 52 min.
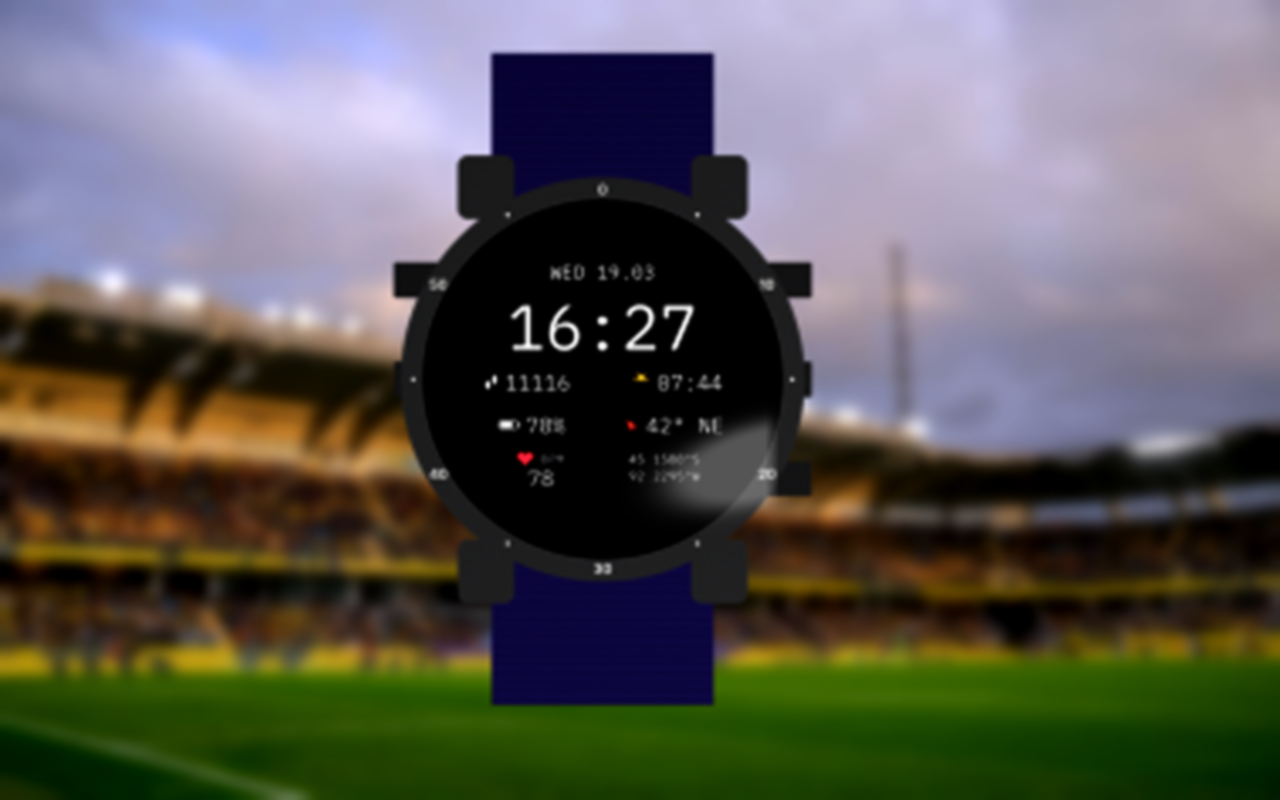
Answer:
16 h 27 min
